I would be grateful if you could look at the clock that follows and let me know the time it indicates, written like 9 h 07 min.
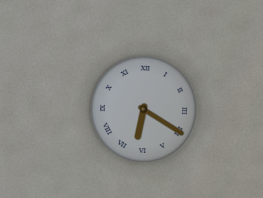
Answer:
6 h 20 min
